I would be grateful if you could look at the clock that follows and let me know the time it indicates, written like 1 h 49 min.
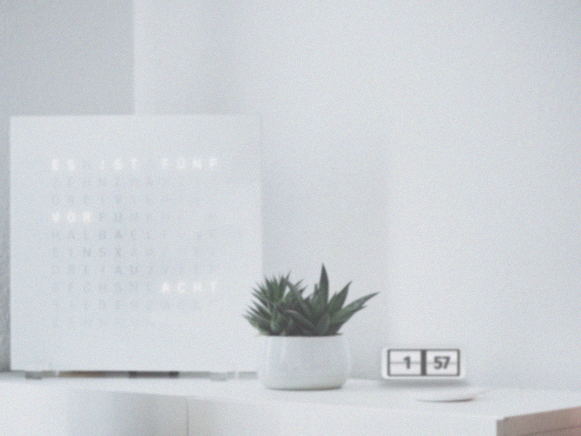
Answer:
1 h 57 min
